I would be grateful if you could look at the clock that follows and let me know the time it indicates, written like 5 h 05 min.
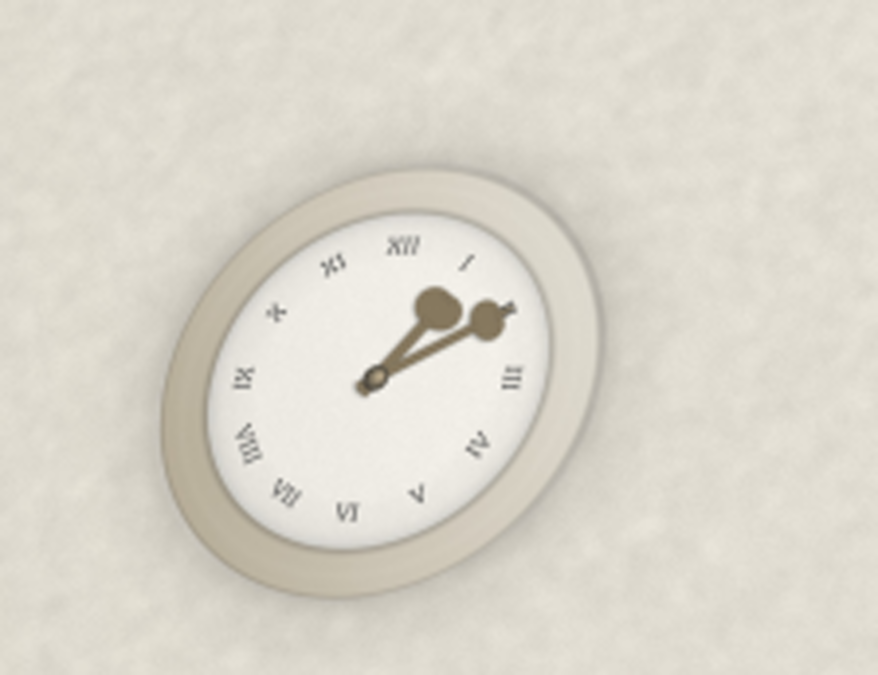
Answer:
1 h 10 min
